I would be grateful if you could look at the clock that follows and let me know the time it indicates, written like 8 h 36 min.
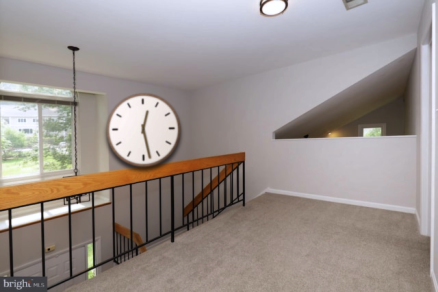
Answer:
12 h 28 min
